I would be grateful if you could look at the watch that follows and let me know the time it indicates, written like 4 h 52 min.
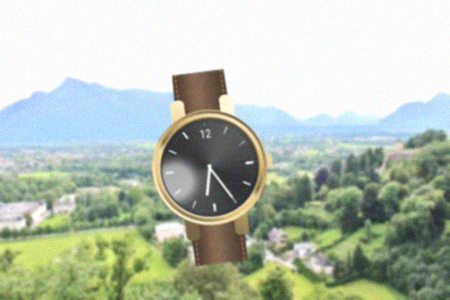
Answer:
6 h 25 min
